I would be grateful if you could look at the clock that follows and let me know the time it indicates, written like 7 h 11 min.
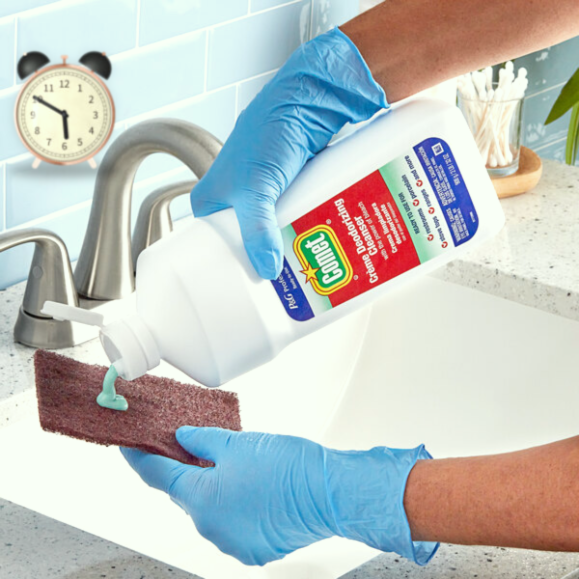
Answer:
5 h 50 min
